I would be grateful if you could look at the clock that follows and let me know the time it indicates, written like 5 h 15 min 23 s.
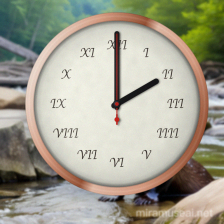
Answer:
2 h 00 min 00 s
